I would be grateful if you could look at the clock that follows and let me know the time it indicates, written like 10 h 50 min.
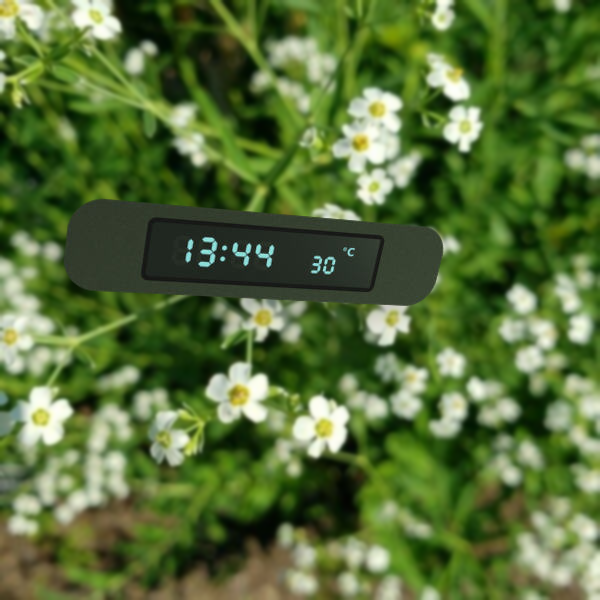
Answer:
13 h 44 min
